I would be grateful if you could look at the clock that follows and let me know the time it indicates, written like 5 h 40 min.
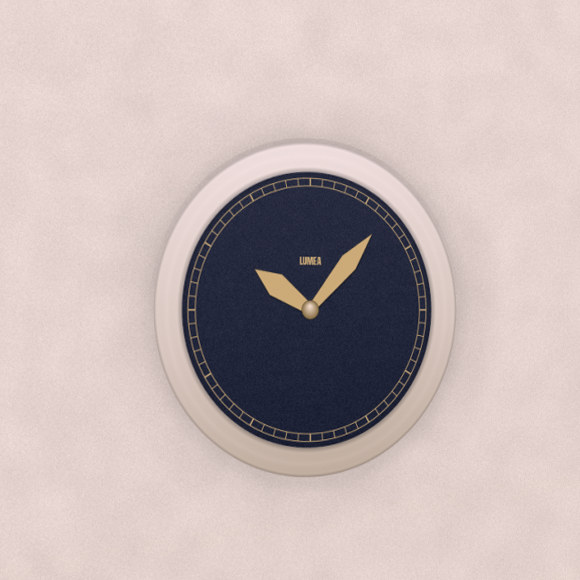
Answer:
10 h 07 min
